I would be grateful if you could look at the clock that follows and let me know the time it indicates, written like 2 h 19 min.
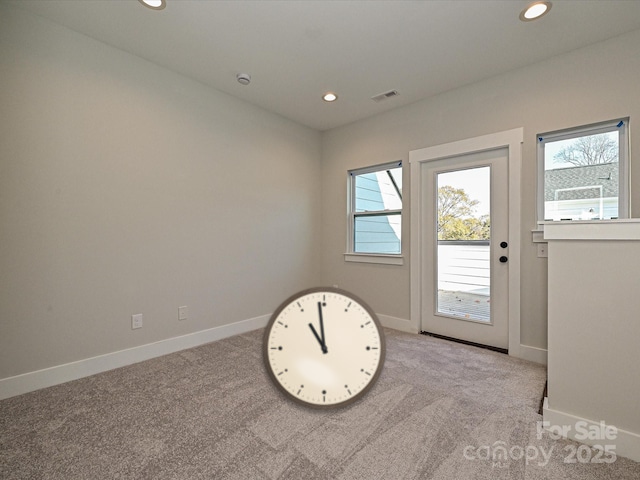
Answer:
10 h 59 min
